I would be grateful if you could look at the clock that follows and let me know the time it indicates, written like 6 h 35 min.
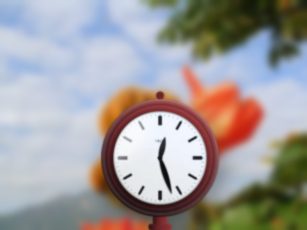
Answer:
12 h 27 min
